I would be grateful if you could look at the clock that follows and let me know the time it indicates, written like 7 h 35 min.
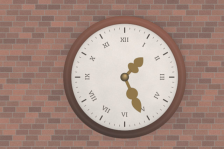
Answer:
1 h 26 min
